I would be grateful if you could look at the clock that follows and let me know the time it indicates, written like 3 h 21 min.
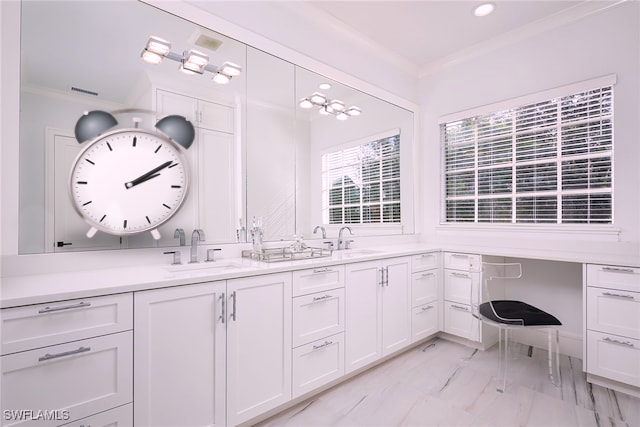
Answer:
2 h 09 min
